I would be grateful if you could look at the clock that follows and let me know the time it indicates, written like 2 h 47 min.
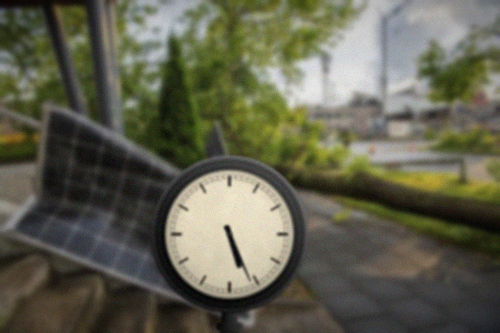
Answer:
5 h 26 min
